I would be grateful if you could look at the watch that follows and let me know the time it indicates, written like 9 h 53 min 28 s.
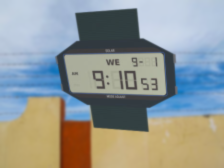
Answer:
9 h 10 min 53 s
